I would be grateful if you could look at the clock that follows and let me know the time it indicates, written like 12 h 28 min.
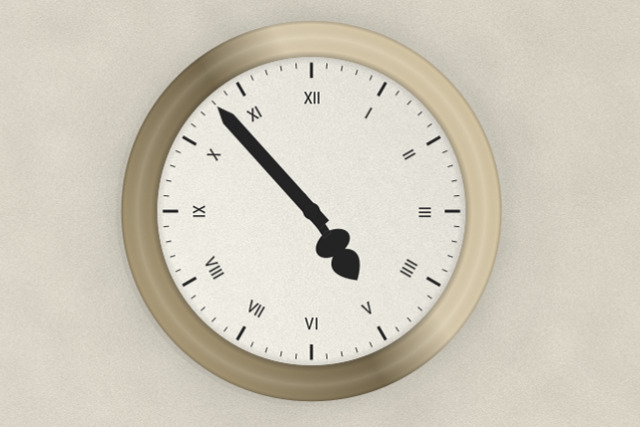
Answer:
4 h 53 min
